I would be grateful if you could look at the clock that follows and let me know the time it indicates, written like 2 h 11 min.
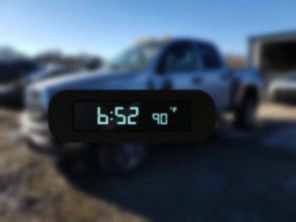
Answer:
6 h 52 min
